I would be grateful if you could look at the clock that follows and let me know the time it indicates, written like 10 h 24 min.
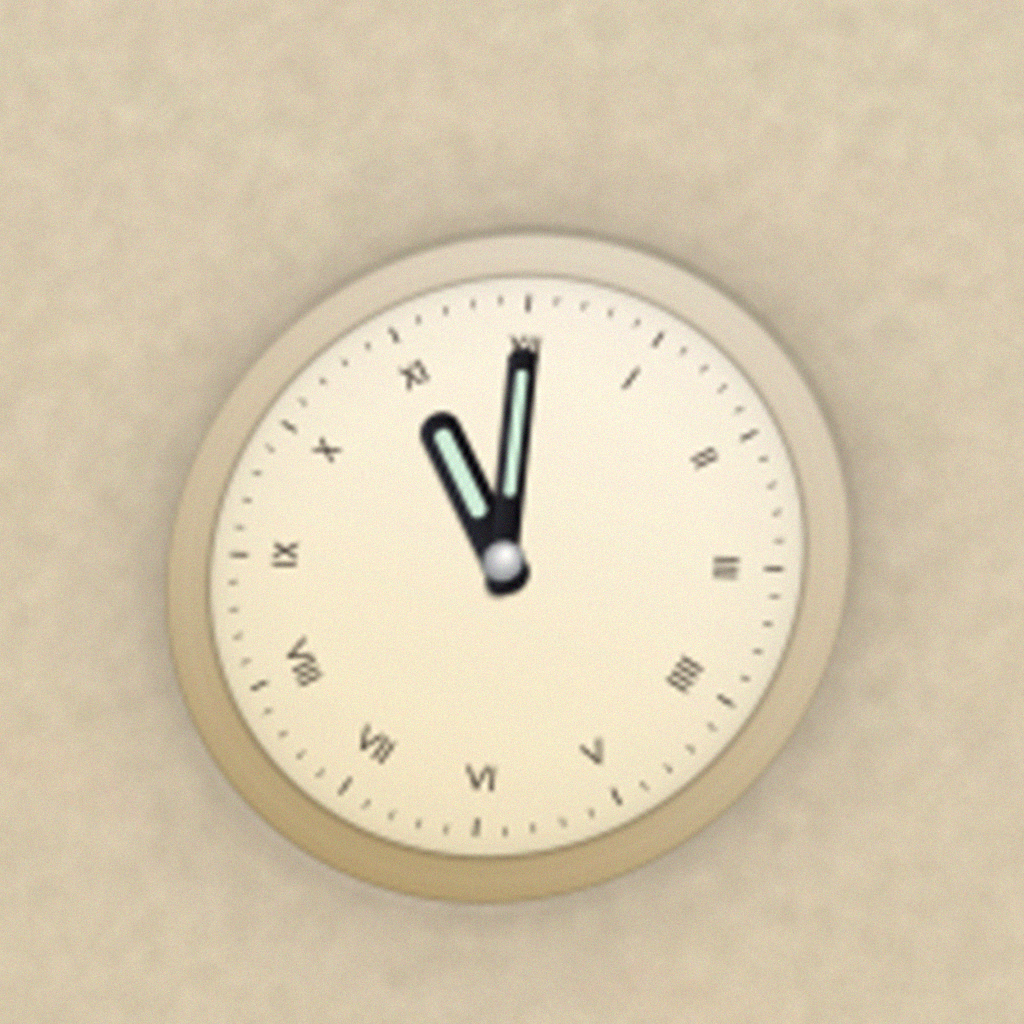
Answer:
11 h 00 min
